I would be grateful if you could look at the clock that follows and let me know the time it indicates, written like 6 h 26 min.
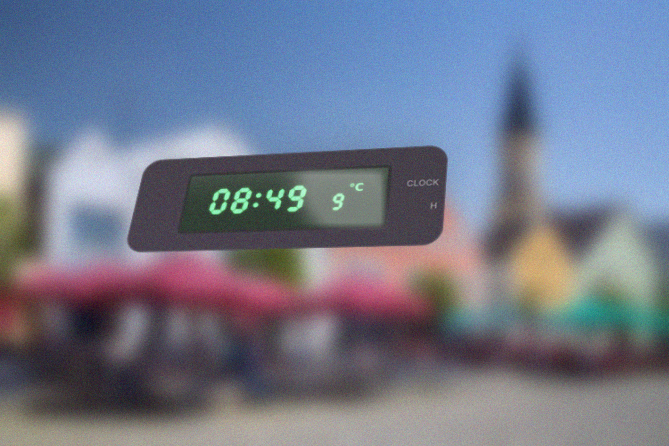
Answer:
8 h 49 min
